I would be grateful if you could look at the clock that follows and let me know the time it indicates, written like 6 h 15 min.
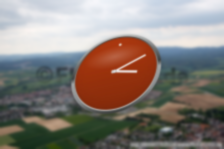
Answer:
3 h 10 min
